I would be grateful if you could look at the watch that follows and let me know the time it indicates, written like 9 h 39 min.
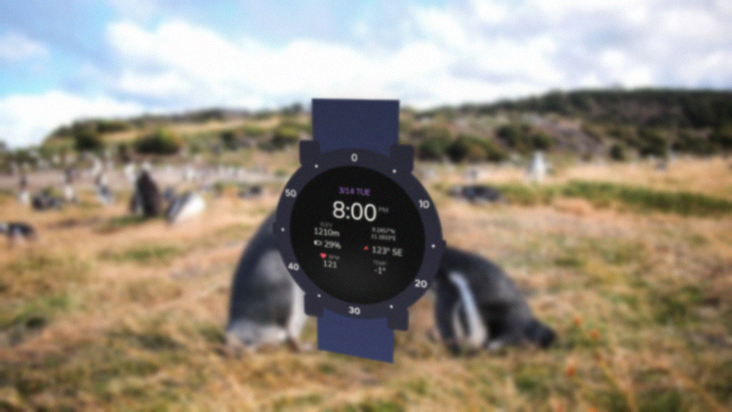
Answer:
8 h 00 min
